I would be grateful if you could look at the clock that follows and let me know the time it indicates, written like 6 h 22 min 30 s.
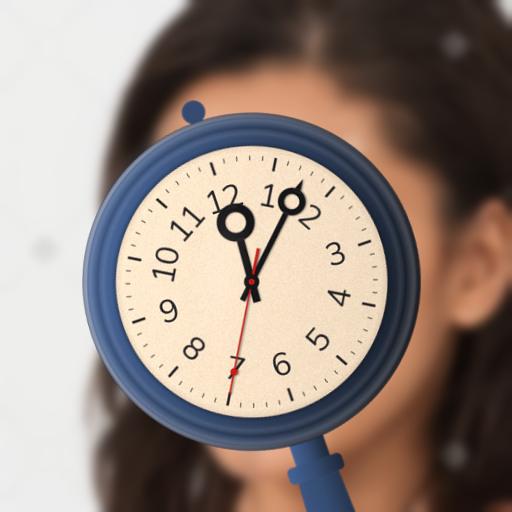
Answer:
12 h 07 min 35 s
